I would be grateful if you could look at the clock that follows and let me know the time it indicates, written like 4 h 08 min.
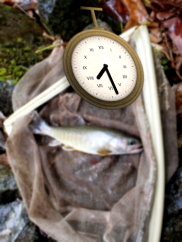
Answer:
7 h 28 min
